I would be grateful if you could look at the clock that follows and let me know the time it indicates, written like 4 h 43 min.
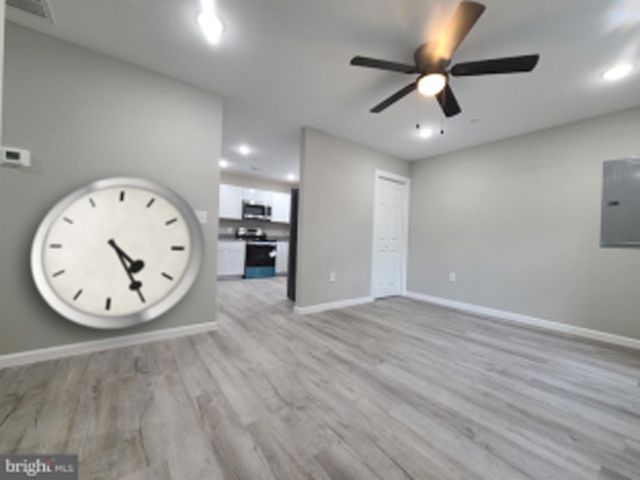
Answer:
4 h 25 min
